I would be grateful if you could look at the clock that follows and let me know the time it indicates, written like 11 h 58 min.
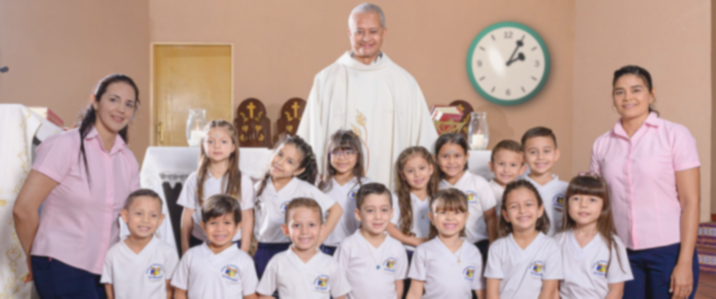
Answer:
2 h 05 min
